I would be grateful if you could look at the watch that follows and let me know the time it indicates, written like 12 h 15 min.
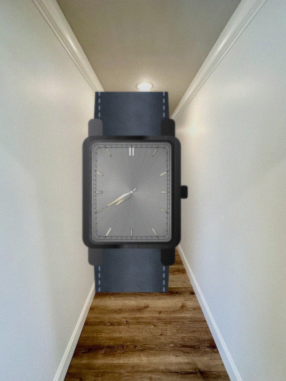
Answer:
7 h 40 min
